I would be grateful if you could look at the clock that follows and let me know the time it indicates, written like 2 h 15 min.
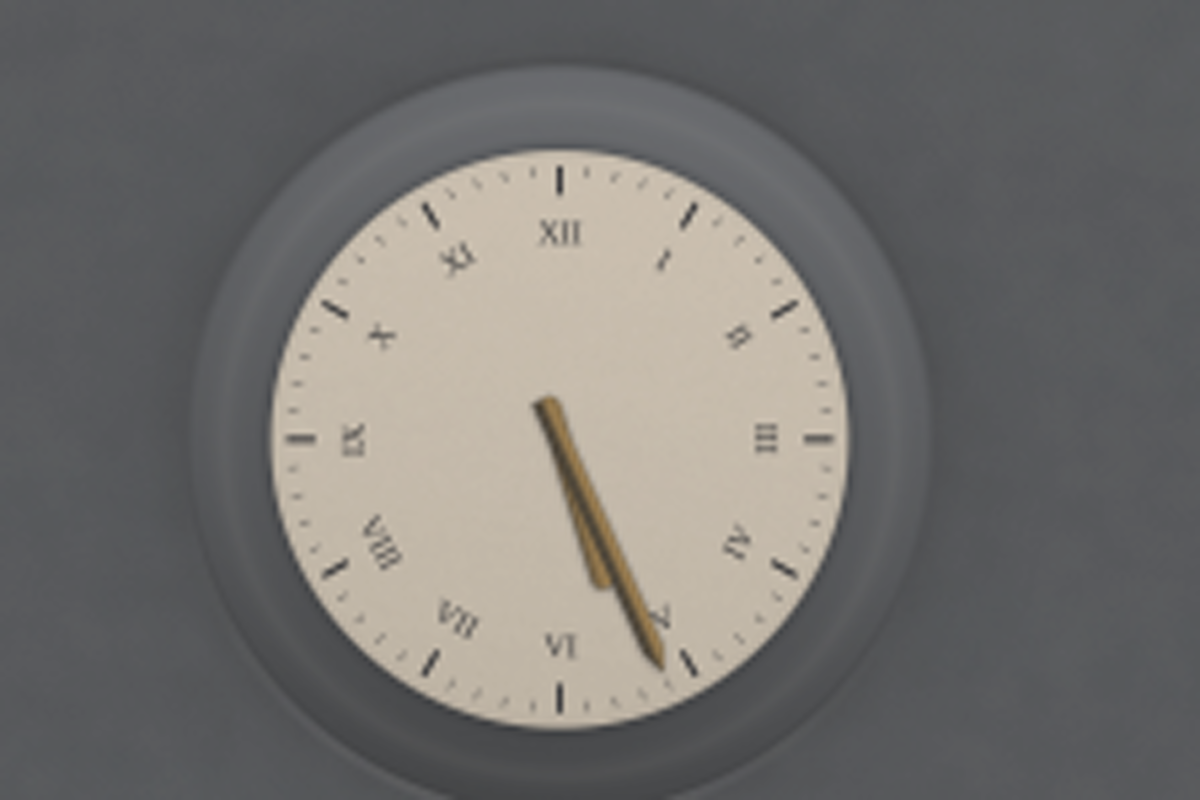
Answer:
5 h 26 min
